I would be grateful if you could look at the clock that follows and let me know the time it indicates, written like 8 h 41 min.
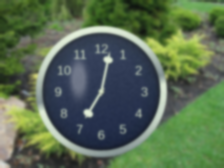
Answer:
7 h 02 min
